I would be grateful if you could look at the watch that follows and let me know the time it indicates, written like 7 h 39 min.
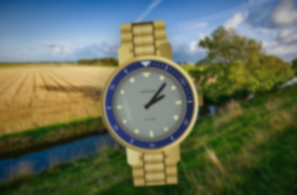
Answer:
2 h 07 min
